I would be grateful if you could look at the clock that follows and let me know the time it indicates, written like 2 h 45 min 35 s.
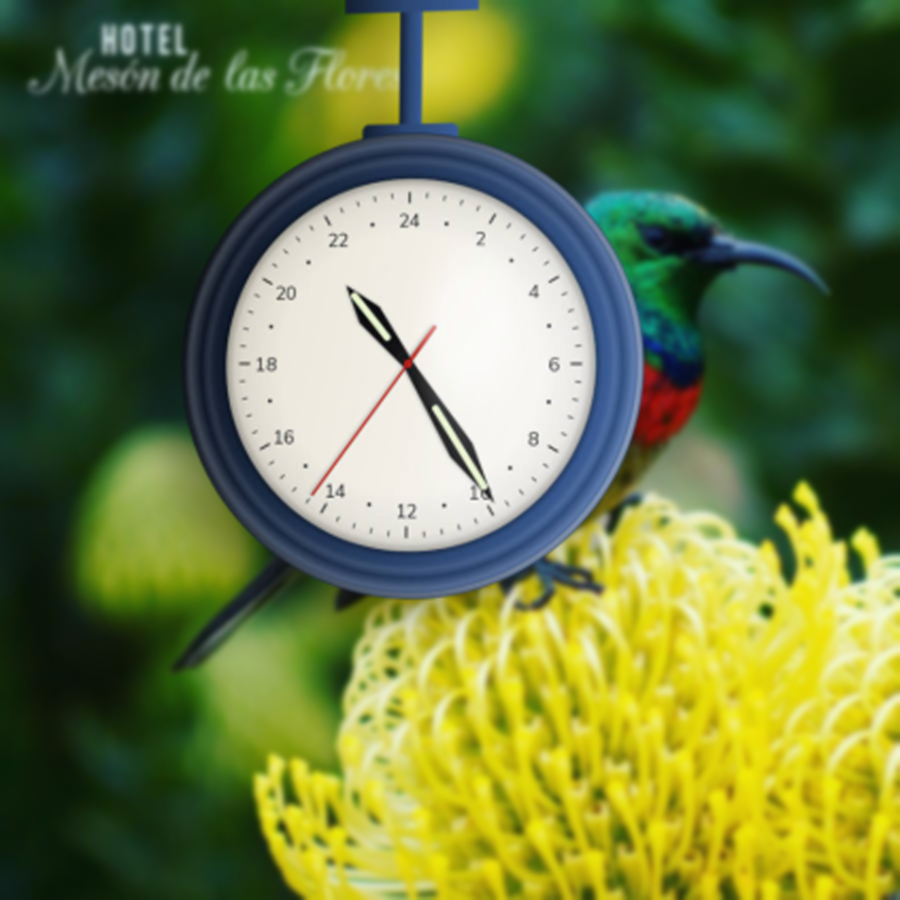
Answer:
21 h 24 min 36 s
